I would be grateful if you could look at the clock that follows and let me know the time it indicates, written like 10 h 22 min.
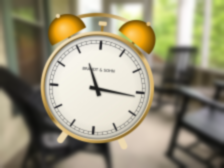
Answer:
11 h 16 min
